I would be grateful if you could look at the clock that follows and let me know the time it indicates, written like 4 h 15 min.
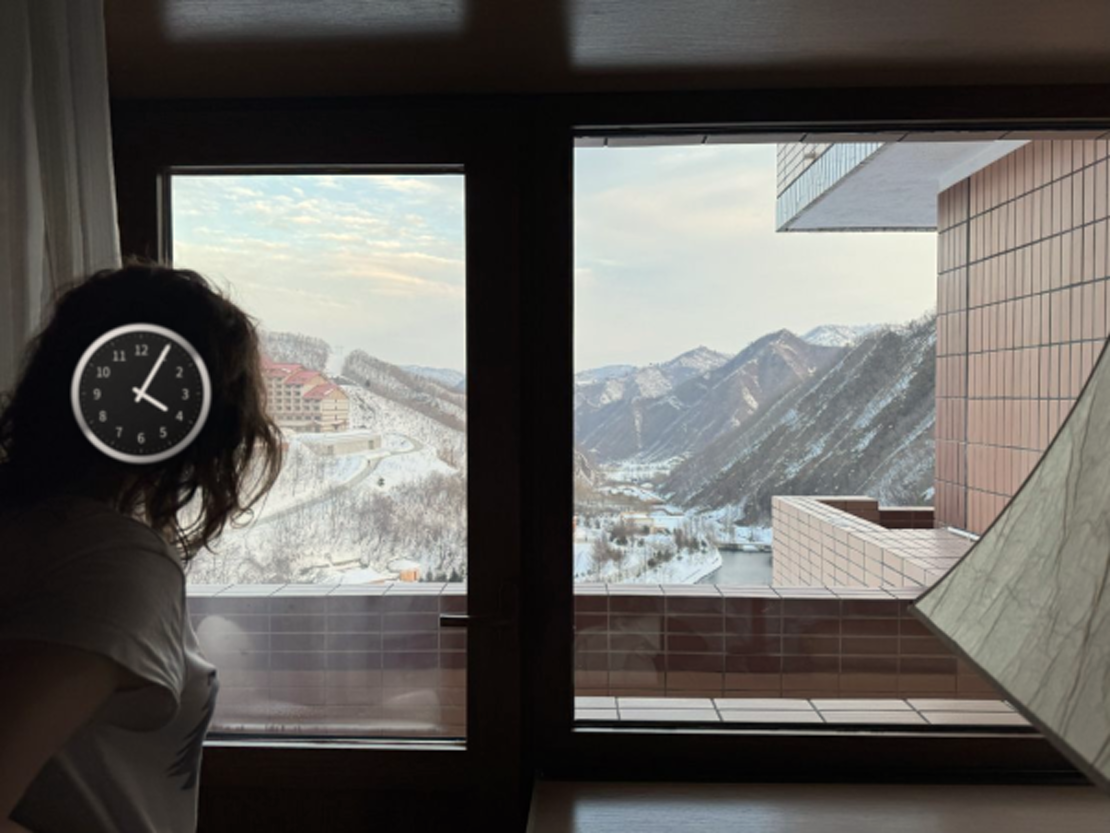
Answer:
4 h 05 min
